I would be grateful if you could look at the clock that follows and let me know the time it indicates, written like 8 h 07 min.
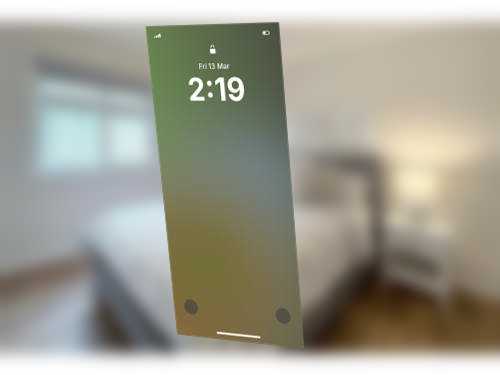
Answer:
2 h 19 min
